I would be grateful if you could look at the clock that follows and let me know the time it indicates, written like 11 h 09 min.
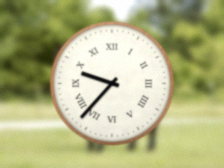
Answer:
9 h 37 min
